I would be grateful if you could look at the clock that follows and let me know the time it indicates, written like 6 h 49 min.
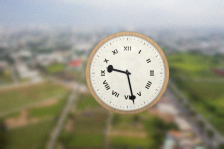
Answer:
9 h 28 min
